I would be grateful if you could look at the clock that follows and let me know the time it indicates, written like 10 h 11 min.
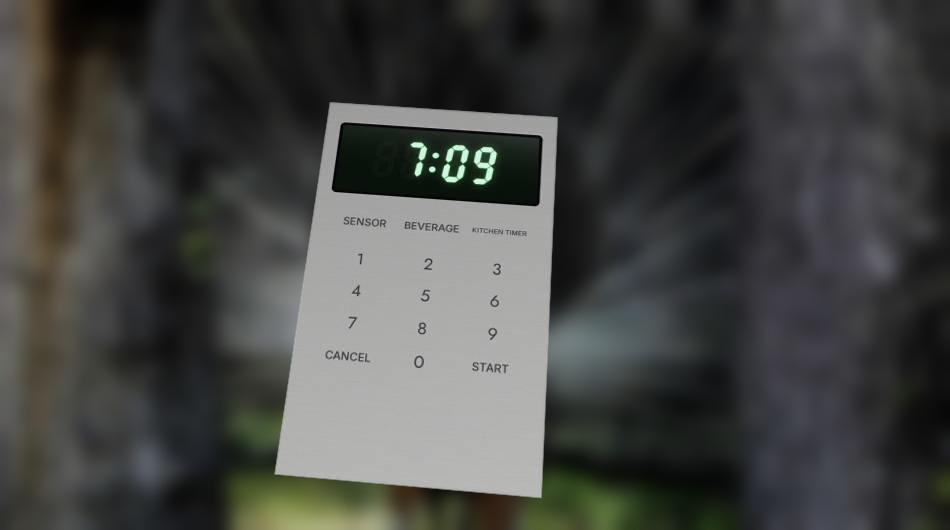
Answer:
7 h 09 min
